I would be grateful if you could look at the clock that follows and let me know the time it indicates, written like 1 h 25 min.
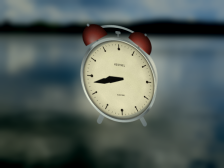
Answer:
8 h 43 min
